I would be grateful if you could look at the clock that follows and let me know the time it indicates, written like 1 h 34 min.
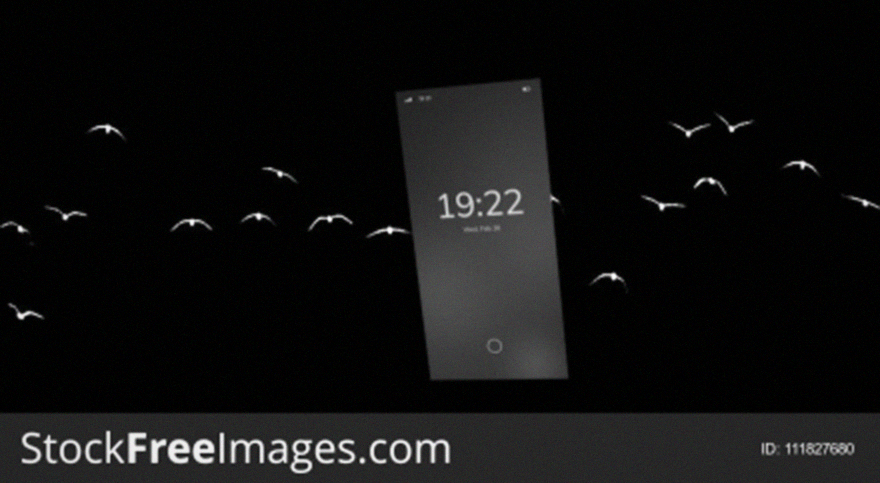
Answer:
19 h 22 min
